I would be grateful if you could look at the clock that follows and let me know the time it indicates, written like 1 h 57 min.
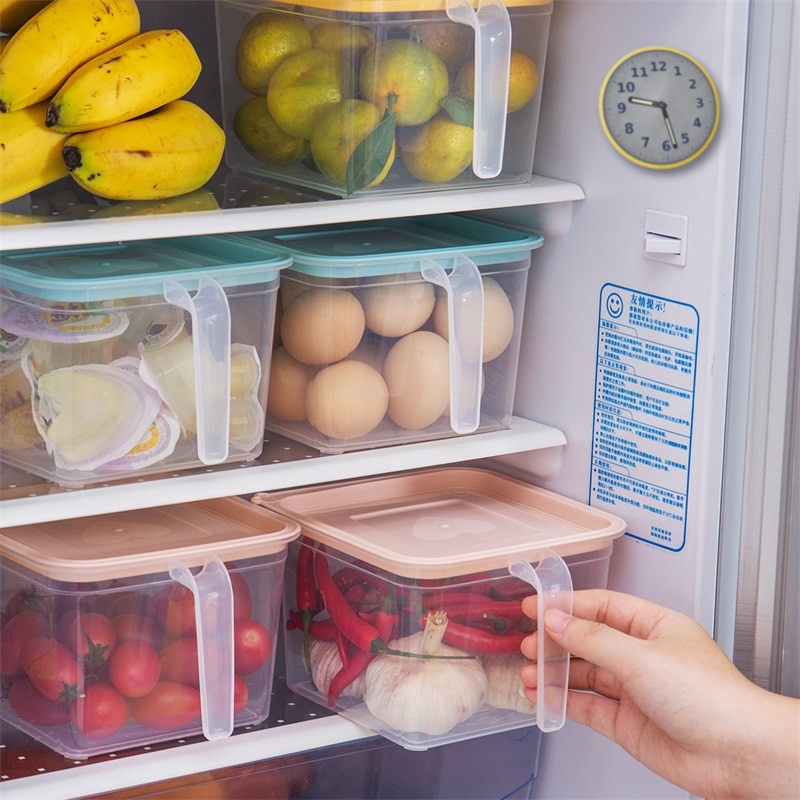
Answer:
9 h 28 min
